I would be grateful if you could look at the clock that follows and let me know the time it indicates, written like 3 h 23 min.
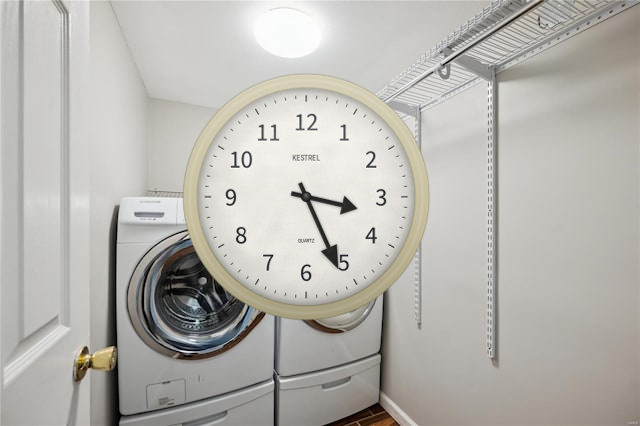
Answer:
3 h 26 min
